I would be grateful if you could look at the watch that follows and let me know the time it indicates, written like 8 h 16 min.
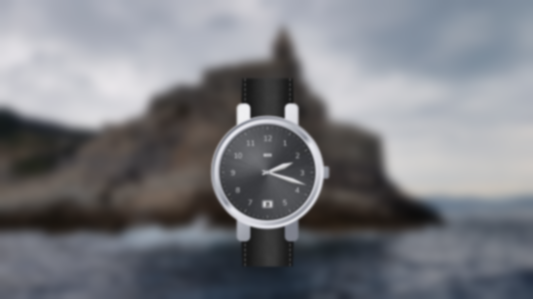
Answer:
2 h 18 min
